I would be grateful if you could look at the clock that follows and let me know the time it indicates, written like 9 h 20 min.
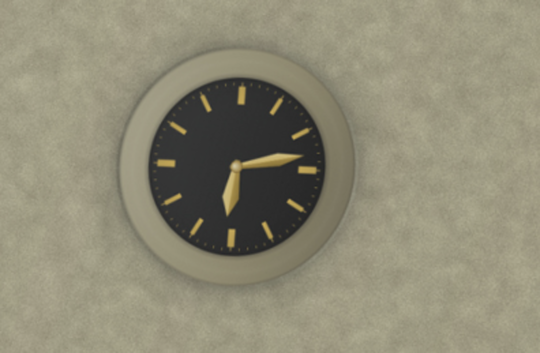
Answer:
6 h 13 min
